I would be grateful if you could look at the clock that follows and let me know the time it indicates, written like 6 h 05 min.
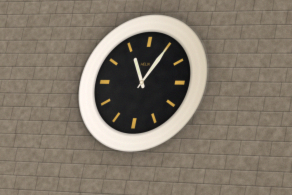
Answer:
11 h 05 min
